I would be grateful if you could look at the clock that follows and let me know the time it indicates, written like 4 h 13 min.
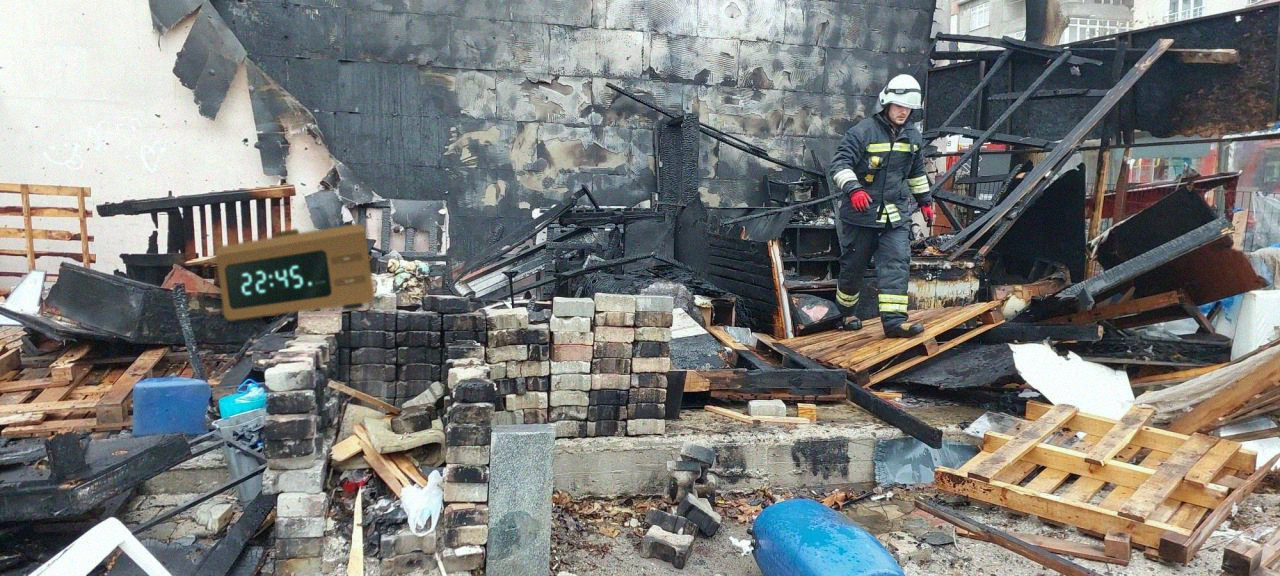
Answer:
22 h 45 min
